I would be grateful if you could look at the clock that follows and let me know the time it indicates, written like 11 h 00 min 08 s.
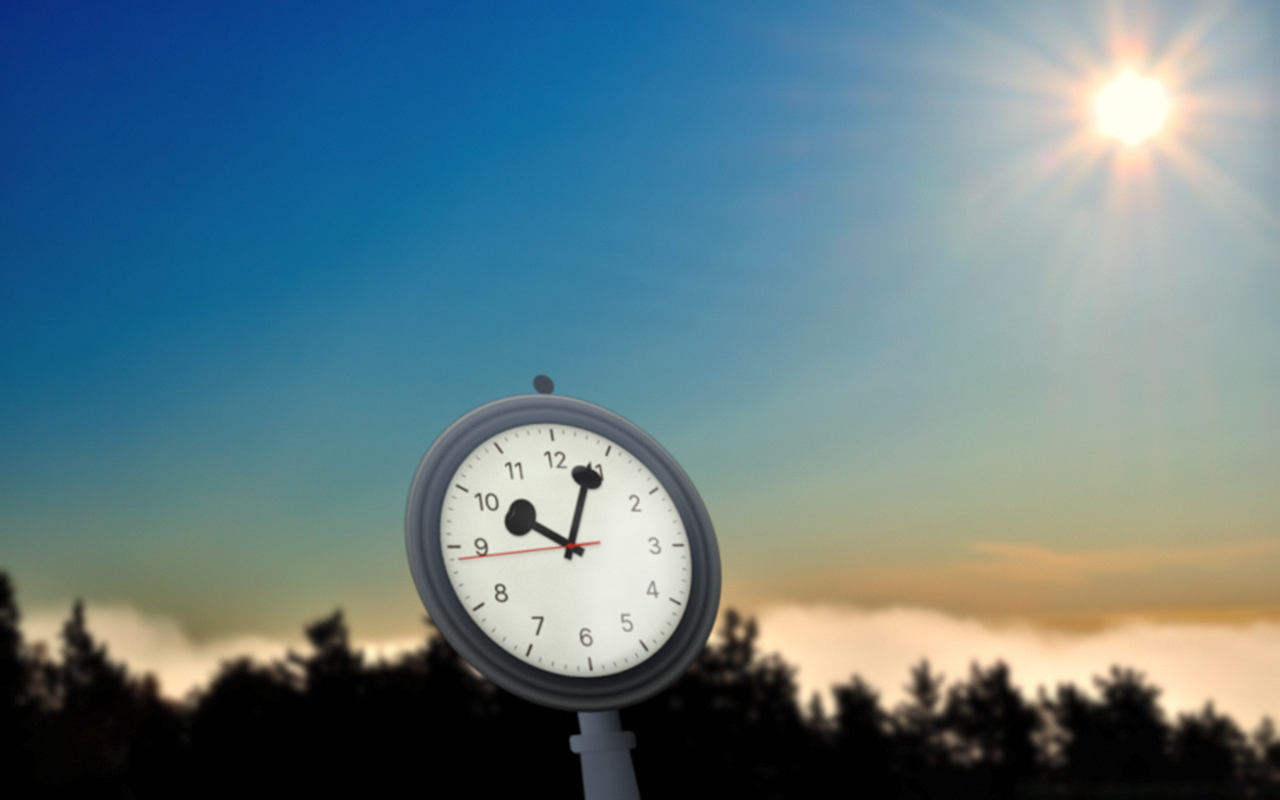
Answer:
10 h 03 min 44 s
